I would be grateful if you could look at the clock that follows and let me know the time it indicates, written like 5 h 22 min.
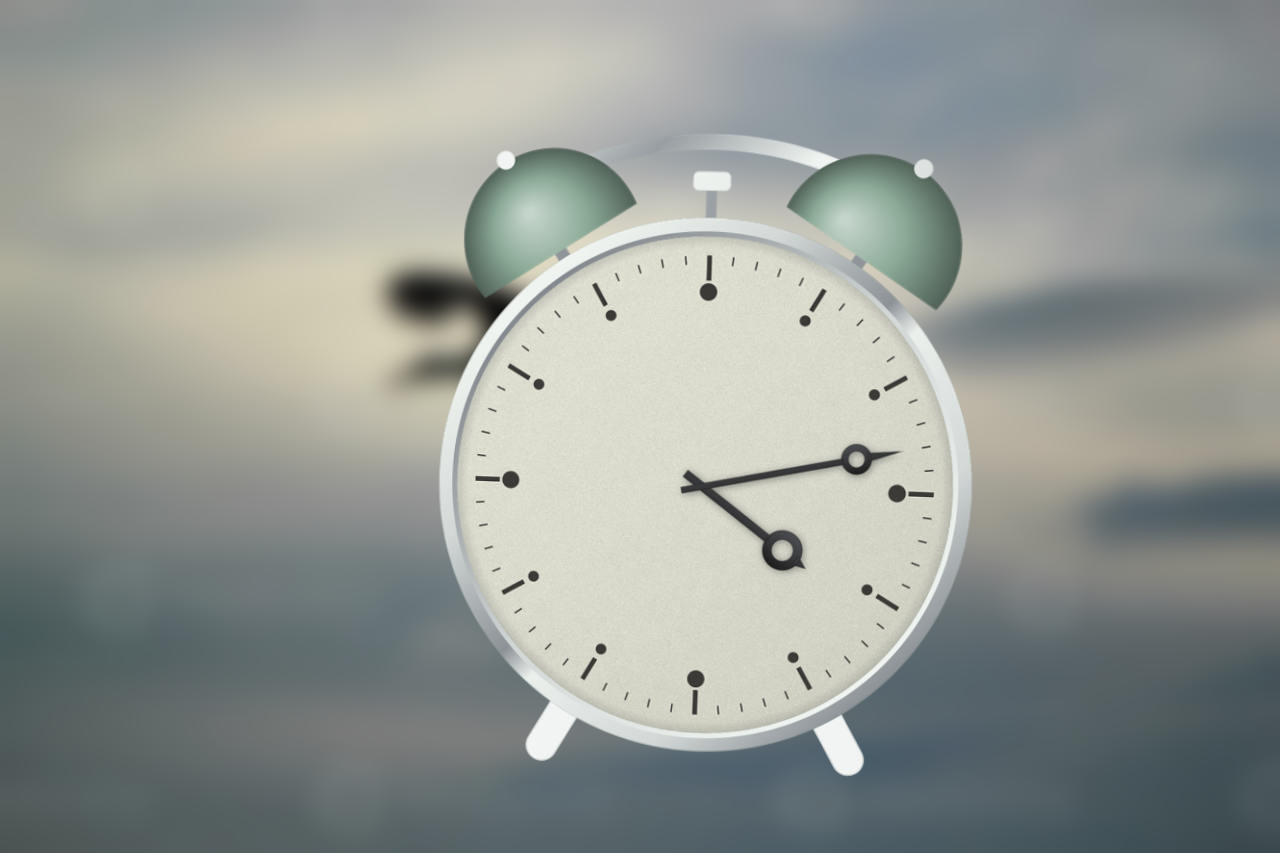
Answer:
4 h 13 min
